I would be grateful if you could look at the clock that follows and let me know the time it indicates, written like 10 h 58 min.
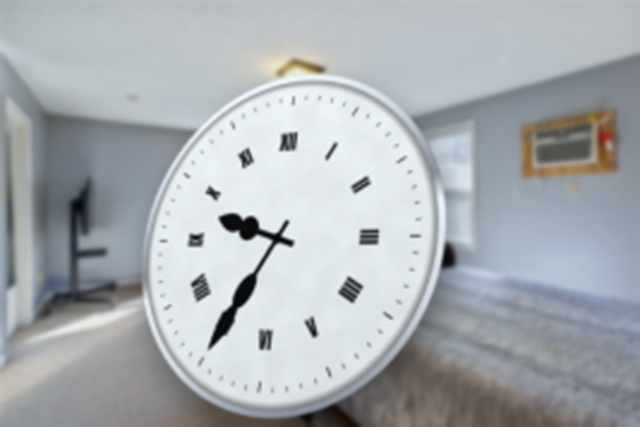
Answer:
9 h 35 min
